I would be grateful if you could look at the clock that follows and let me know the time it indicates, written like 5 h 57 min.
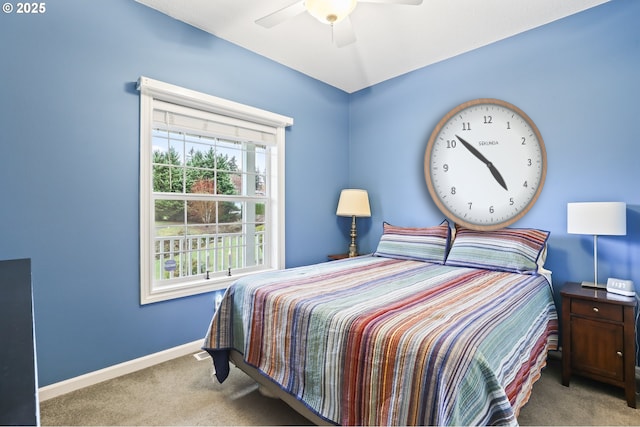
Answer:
4 h 52 min
